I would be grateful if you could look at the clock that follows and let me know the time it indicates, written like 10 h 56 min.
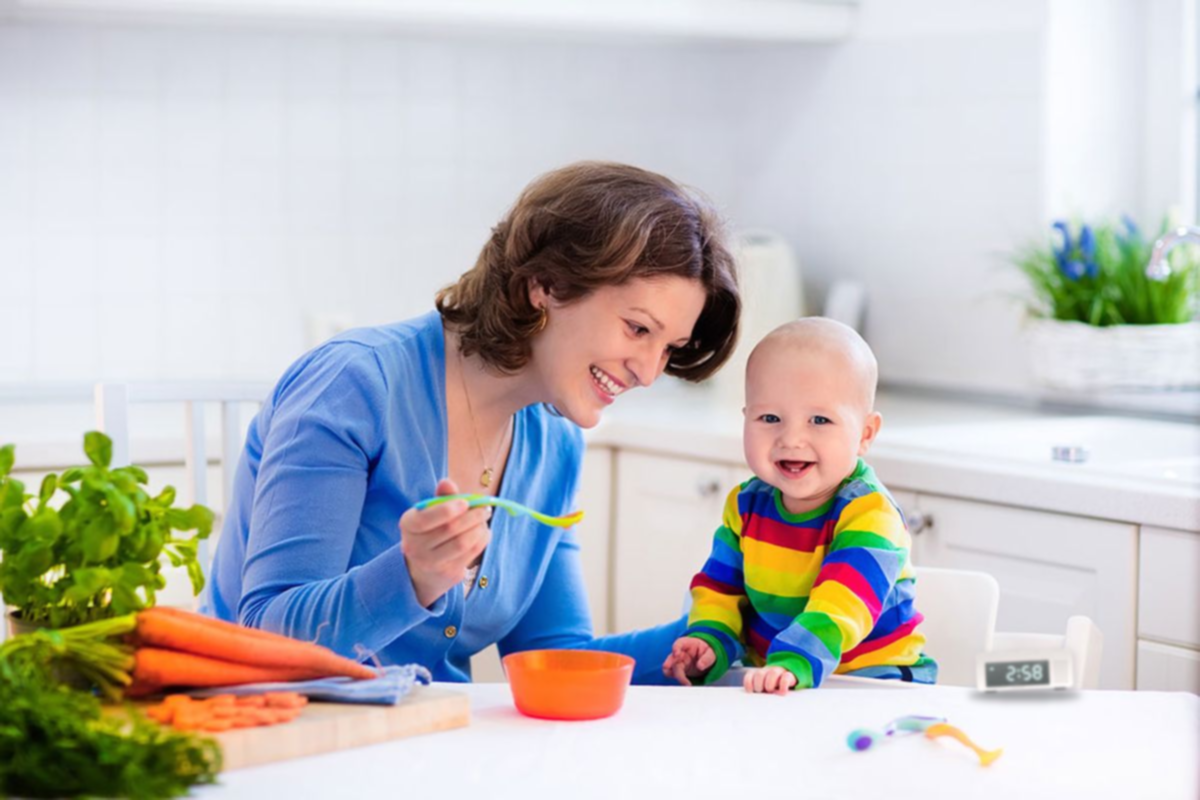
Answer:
2 h 58 min
